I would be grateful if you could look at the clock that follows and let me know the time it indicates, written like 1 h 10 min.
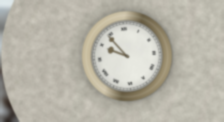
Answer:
9 h 54 min
